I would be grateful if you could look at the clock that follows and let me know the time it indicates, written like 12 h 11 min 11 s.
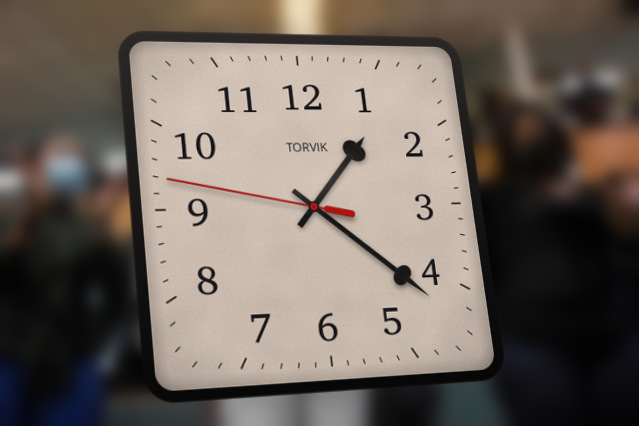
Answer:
1 h 21 min 47 s
